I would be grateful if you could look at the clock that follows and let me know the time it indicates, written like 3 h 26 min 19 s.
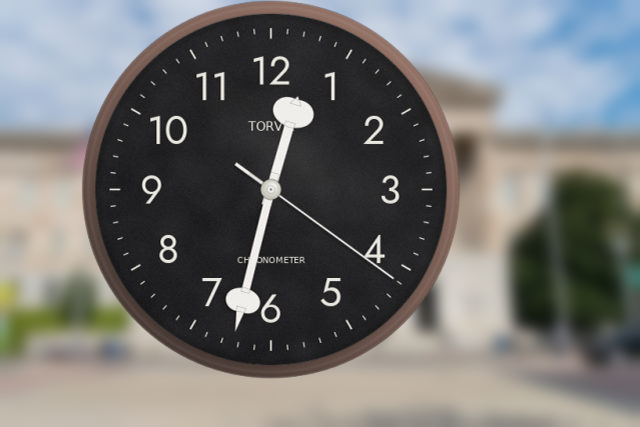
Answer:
12 h 32 min 21 s
